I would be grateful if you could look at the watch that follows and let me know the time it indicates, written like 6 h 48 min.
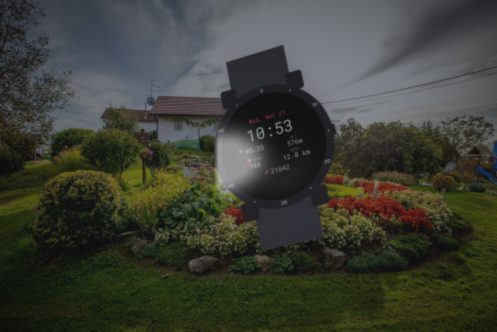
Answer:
10 h 53 min
